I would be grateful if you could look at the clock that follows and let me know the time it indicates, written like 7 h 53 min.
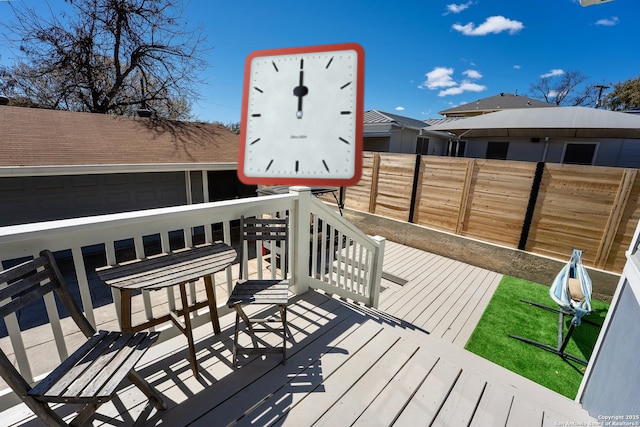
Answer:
12 h 00 min
